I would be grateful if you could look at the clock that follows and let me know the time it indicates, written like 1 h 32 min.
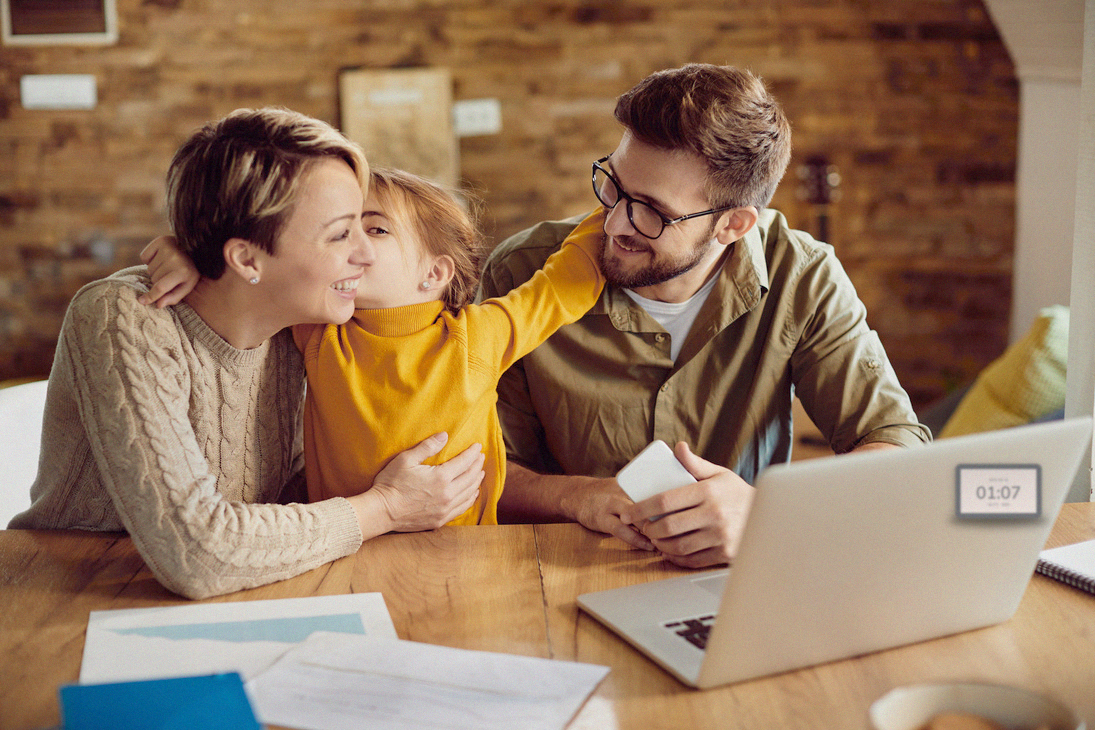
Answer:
1 h 07 min
